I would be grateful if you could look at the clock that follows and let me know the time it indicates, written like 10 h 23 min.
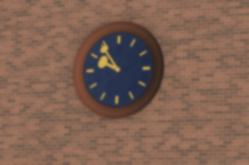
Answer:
9 h 54 min
